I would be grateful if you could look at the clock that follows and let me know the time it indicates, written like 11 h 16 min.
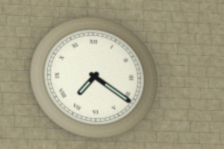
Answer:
7 h 21 min
